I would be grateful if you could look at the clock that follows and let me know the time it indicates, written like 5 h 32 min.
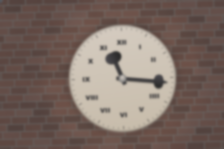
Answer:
11 h 16 min
